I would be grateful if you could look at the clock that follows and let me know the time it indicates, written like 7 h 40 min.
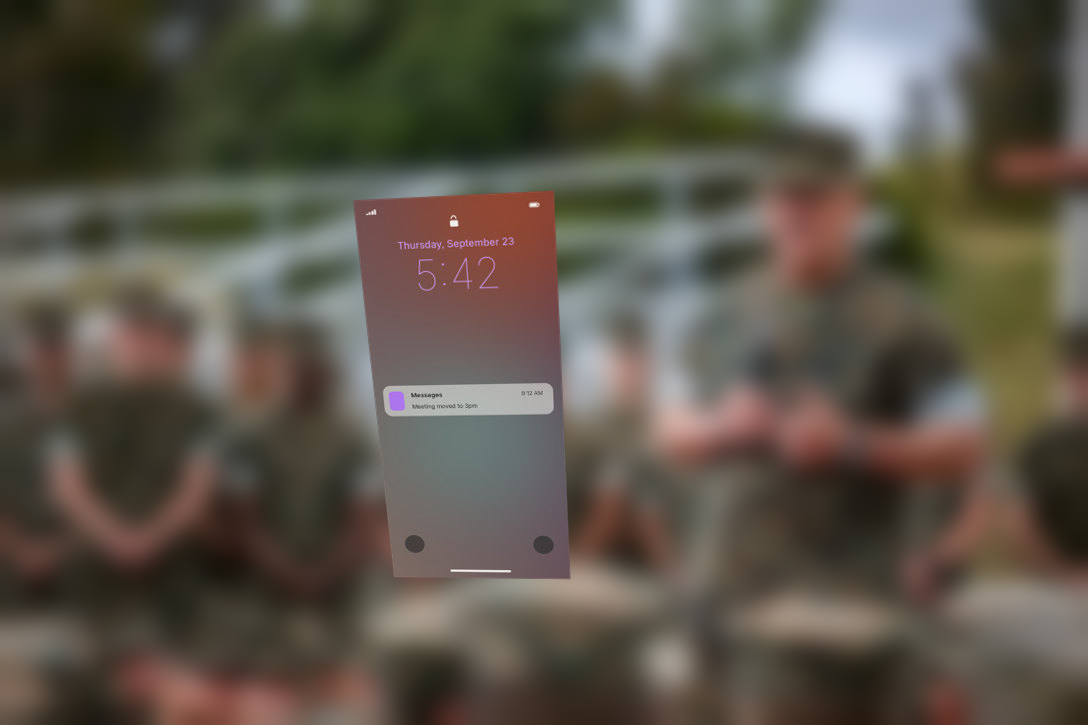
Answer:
5 h 42 min
